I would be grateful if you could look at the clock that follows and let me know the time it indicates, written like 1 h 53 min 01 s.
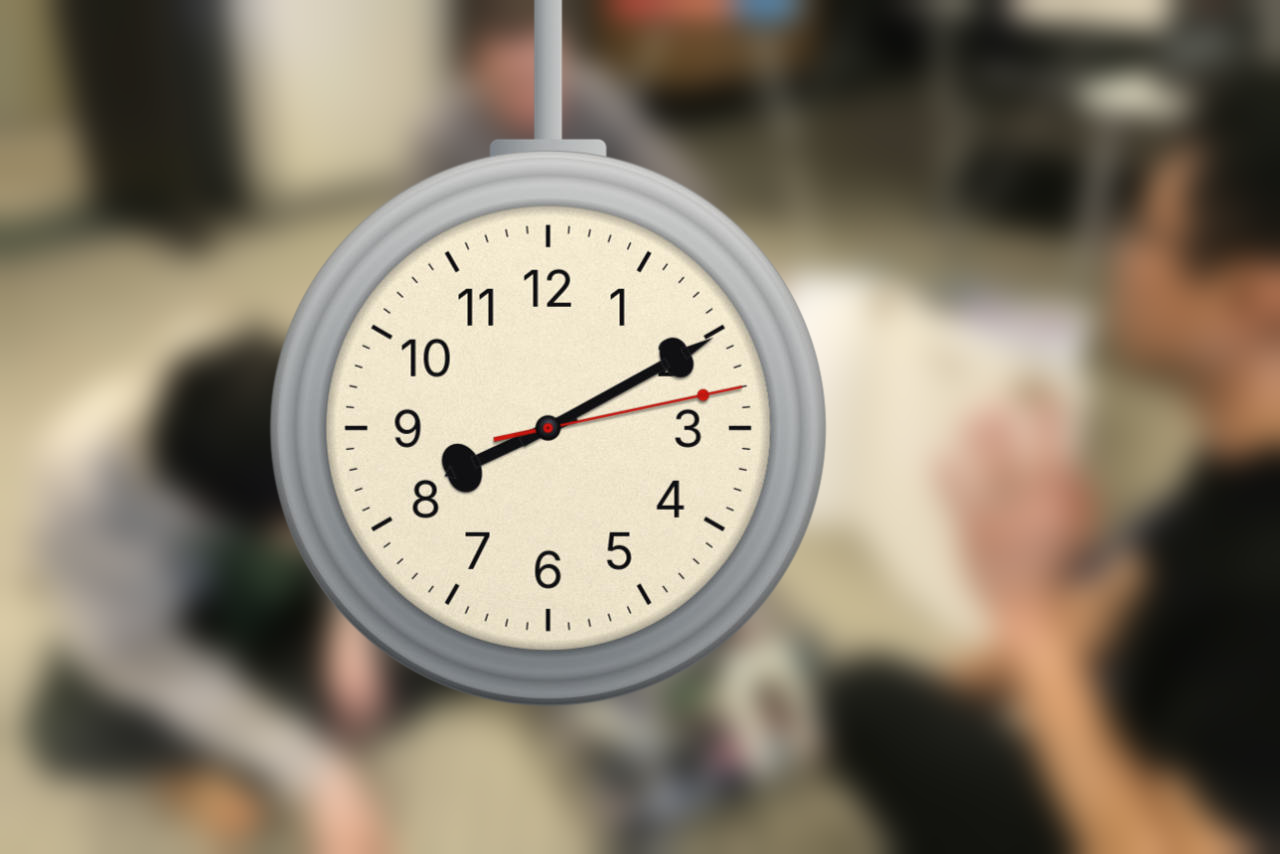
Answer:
8 h 10 min 13 s
